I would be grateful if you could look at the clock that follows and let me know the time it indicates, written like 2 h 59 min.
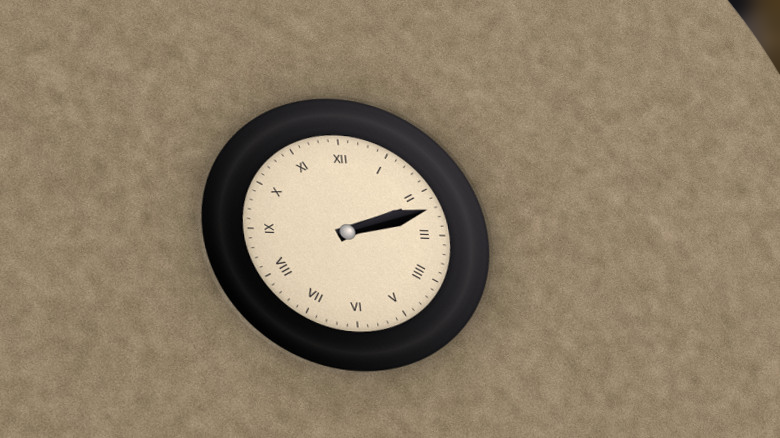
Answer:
2 h 12 min
